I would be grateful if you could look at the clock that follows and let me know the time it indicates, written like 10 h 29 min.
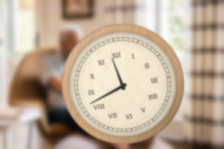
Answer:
11 h 42 min
